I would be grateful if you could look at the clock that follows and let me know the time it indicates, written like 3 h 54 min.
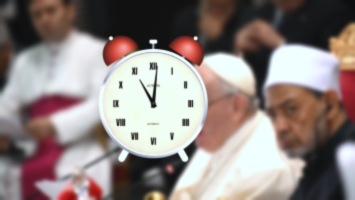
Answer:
11 h 01 min
